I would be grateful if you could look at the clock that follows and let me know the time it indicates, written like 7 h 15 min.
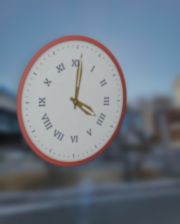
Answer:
4 h 01 min
